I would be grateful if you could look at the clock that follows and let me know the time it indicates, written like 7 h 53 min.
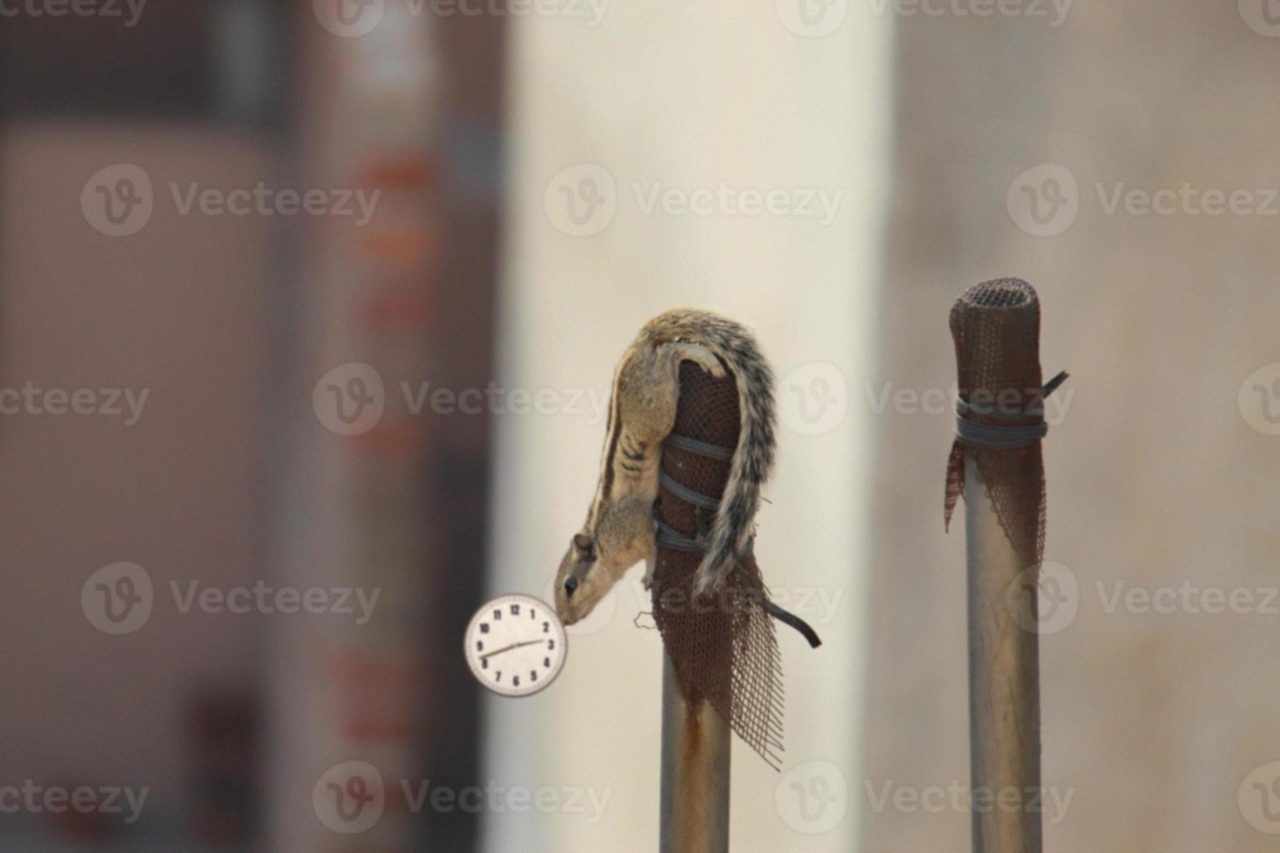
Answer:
2 h 42 min
